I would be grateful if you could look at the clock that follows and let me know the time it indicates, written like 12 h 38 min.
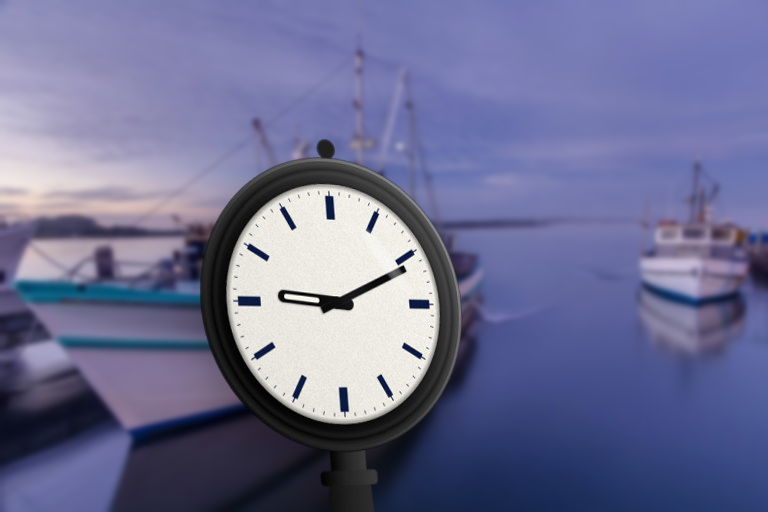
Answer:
9 h 11 min
